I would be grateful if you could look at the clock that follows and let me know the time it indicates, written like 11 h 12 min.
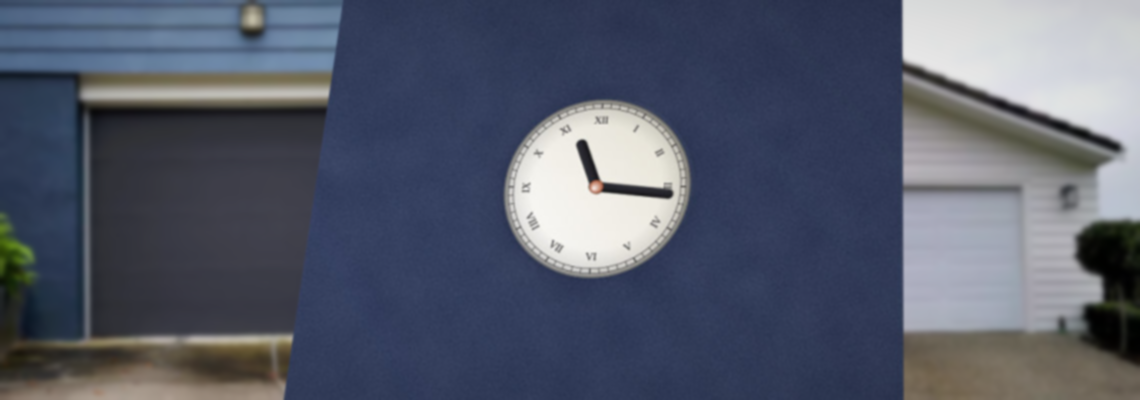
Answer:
11 h 16 min
